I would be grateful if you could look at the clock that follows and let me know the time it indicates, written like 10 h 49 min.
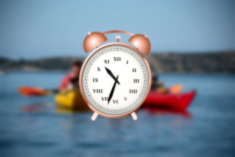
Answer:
10 h 33 min
